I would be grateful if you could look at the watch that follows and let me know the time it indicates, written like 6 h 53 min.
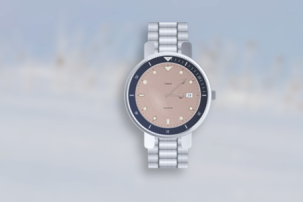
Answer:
3 h 08 min
